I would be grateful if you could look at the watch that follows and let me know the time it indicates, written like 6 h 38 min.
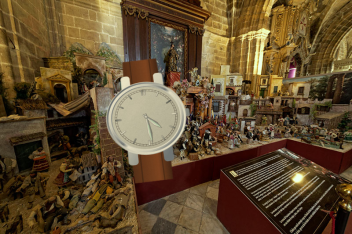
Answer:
4 h 29 min
